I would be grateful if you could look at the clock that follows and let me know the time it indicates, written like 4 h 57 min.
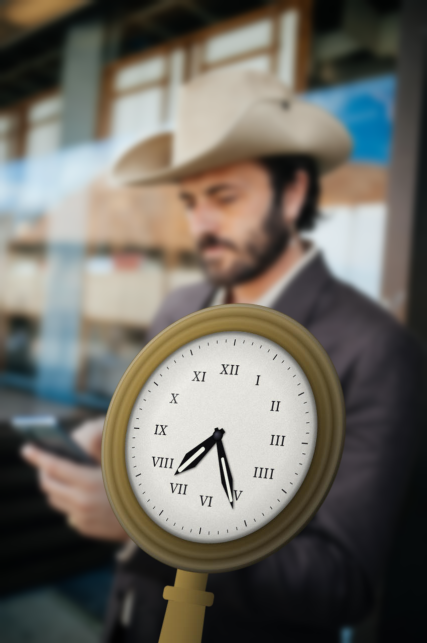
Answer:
7 h 26 min
